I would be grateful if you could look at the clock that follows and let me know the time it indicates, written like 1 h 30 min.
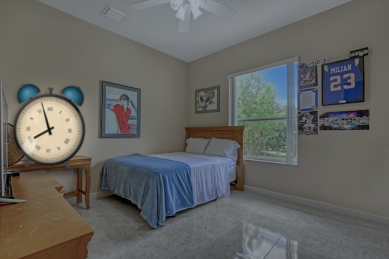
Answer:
7 h 57 min
